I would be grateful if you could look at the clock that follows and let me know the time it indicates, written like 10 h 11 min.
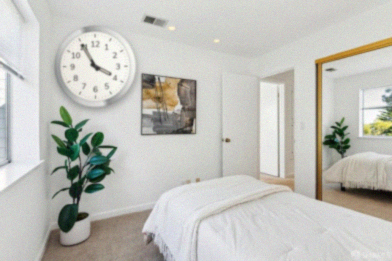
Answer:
3 h 55 min
